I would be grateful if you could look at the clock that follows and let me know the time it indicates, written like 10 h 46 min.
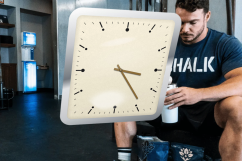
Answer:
3 h 24 min
